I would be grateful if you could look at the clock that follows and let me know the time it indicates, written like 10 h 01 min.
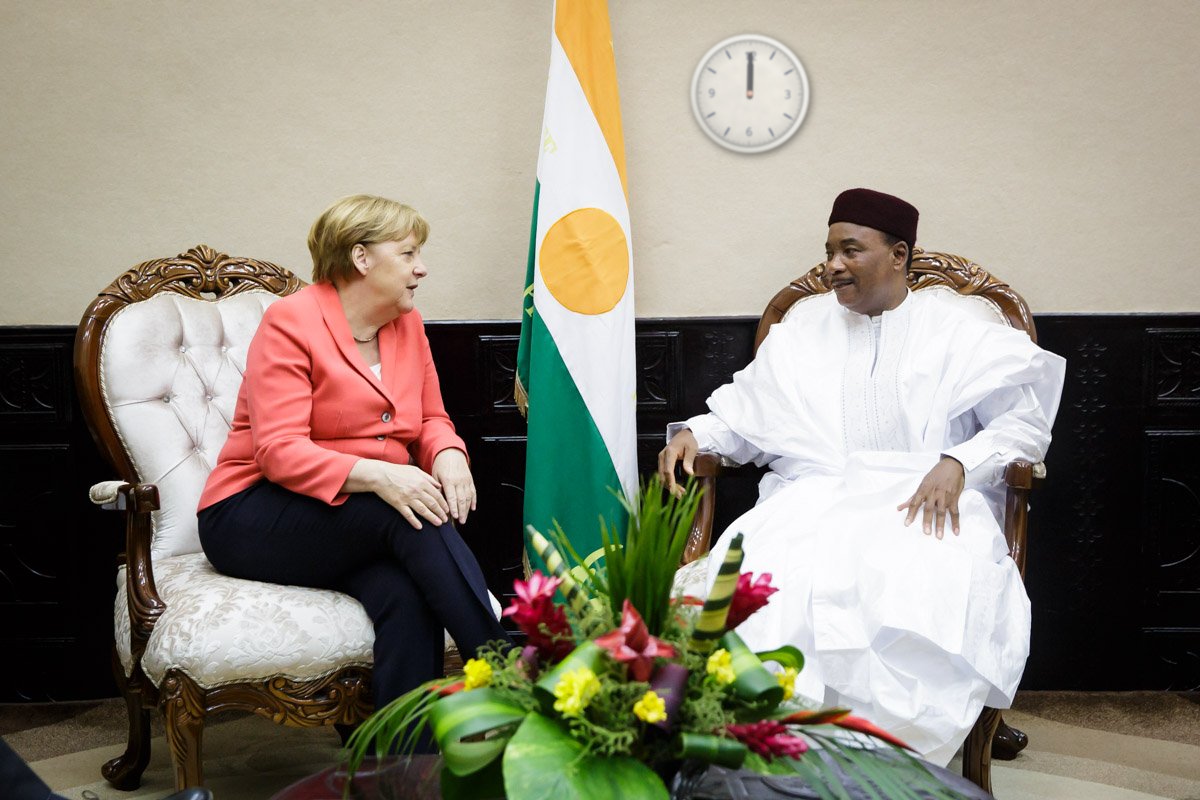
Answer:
12 h 00 min
